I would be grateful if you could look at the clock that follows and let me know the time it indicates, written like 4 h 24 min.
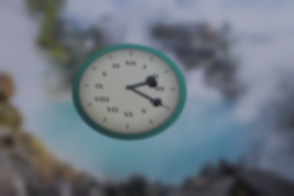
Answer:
2 h 20 min
